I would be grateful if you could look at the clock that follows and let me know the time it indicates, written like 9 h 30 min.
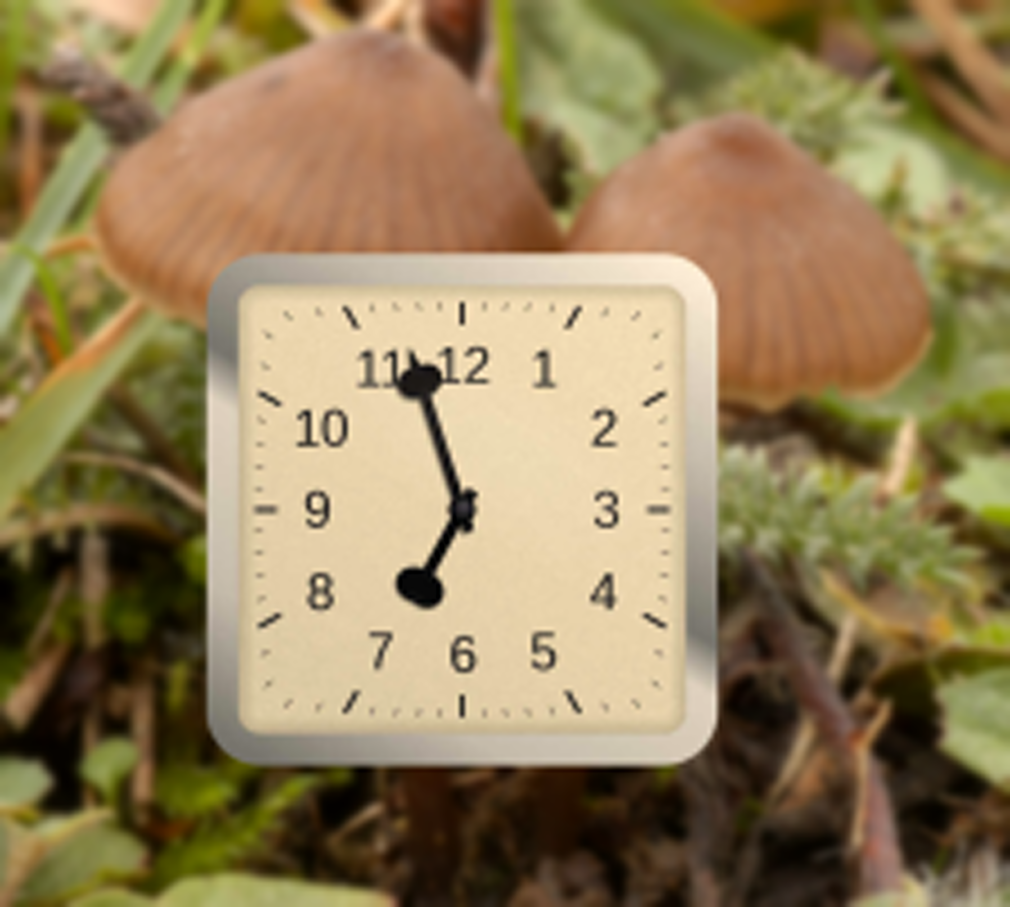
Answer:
6 h 57 min
